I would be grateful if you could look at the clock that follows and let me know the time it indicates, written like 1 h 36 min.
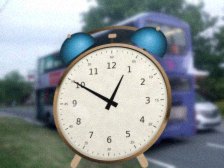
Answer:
12 h 50 min
